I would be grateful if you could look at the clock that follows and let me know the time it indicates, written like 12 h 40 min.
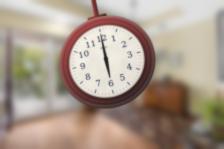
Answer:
6 h 00 min
